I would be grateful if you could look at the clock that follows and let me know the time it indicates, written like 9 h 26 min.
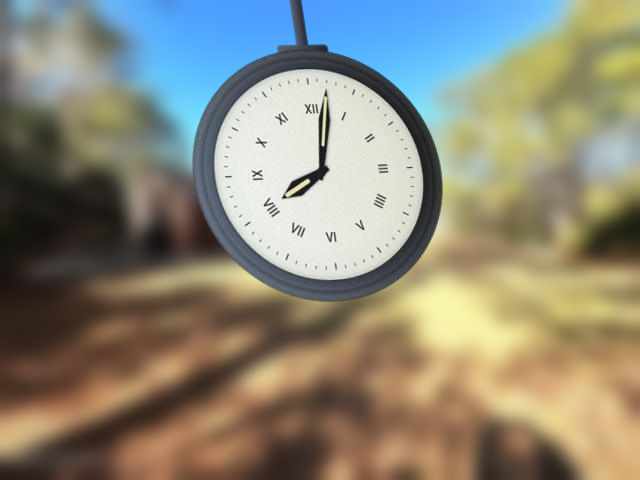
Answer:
8 h 02 min
